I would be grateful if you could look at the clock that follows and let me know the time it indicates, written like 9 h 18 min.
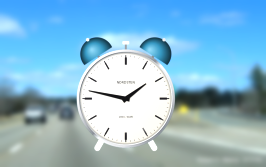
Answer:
1 h 47 min
